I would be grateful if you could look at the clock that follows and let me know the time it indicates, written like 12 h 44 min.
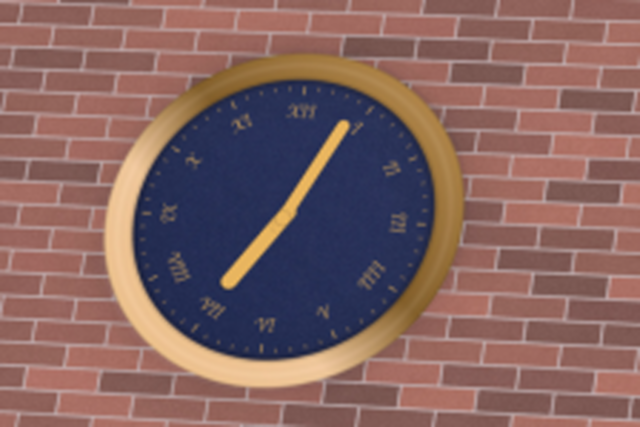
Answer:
7 h 04 min
